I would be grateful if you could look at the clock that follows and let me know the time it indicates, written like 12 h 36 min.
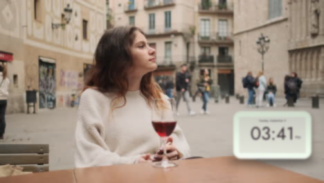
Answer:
3 h 41 min
